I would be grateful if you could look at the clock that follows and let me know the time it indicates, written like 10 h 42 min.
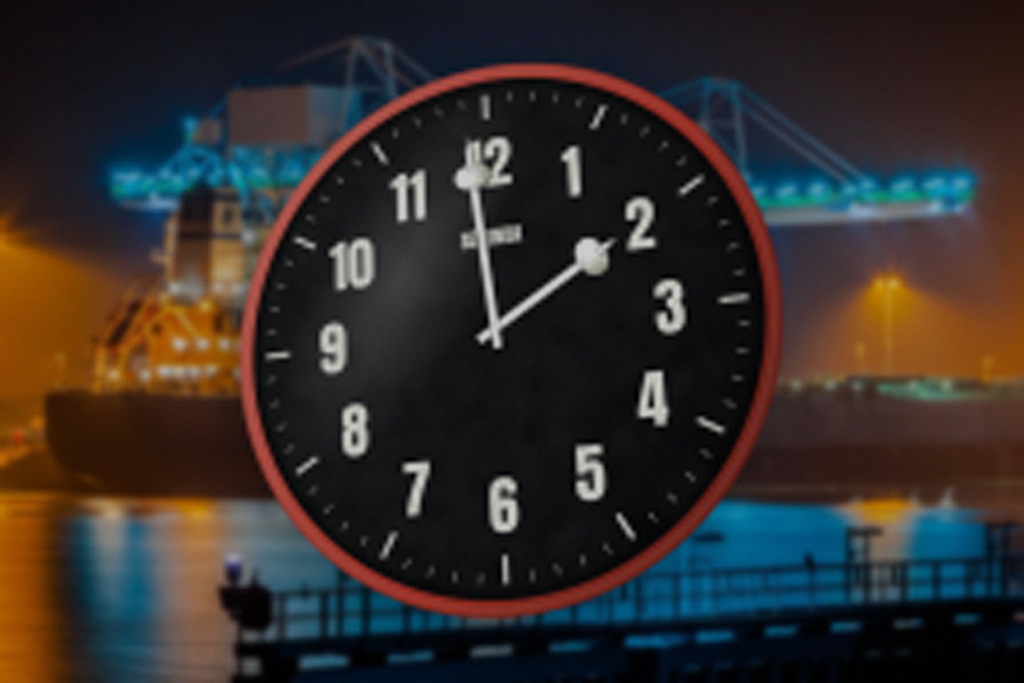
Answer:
1 h 59 min
